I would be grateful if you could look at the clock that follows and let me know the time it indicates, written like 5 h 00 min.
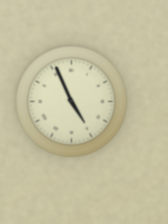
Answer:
4 h 56 min
